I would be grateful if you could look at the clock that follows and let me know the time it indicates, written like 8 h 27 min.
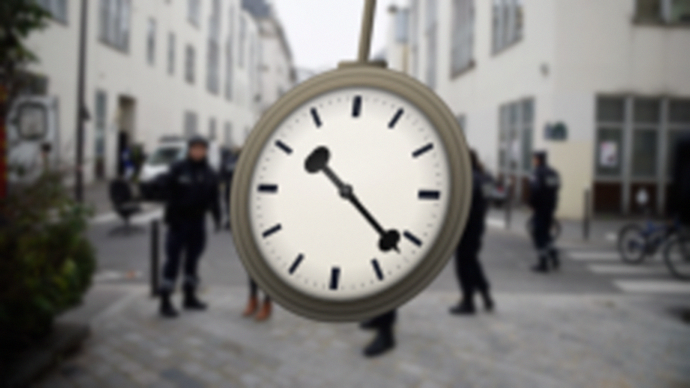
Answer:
10 h 22 min
